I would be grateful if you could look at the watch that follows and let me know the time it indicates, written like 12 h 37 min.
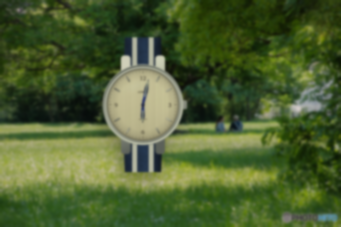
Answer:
6 h 02 min
